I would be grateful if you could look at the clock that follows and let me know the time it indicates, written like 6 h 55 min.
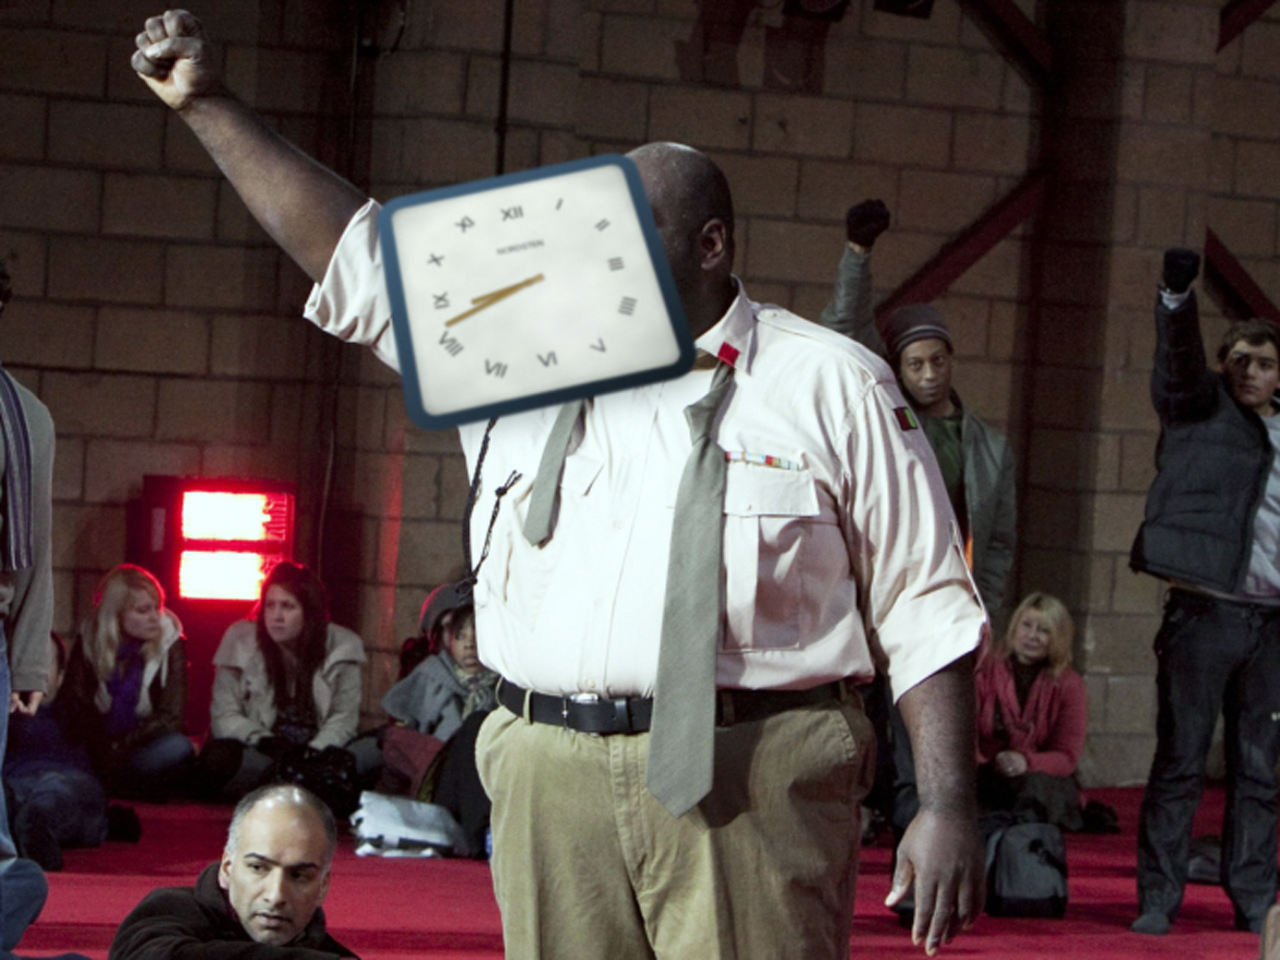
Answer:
8 h 42 min
